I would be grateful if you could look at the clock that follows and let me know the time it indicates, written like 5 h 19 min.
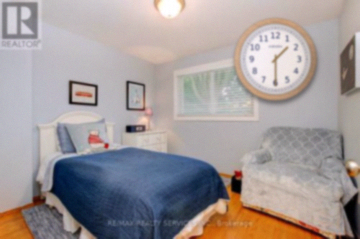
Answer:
1 h 30 min
